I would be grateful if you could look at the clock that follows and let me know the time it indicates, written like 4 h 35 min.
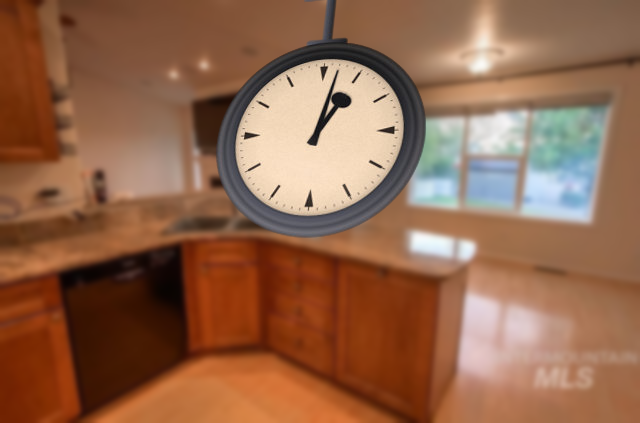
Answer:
1 h 02 min
